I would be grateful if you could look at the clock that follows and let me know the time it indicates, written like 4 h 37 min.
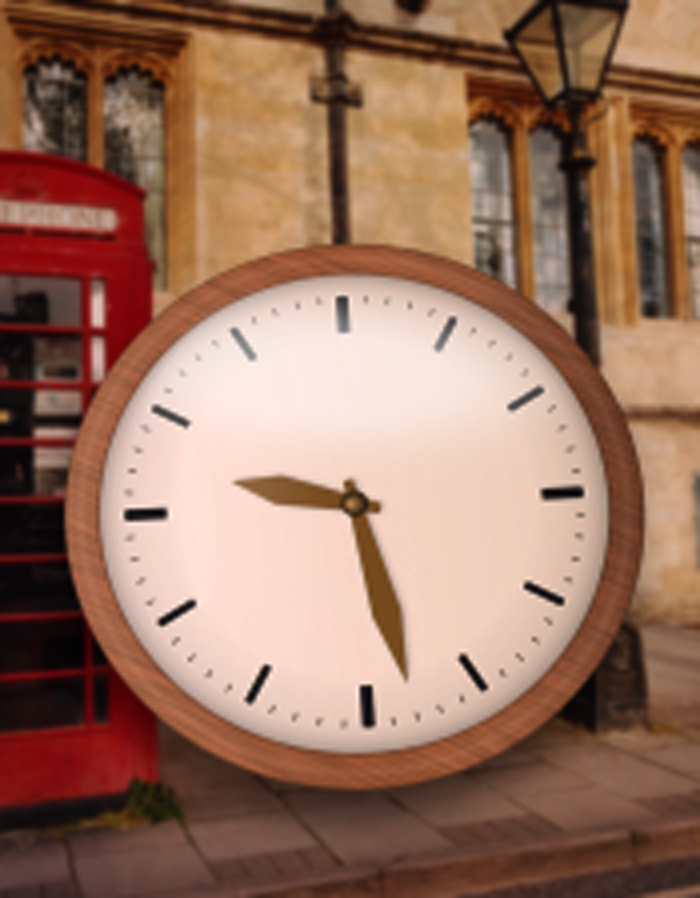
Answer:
9 h 28 min
